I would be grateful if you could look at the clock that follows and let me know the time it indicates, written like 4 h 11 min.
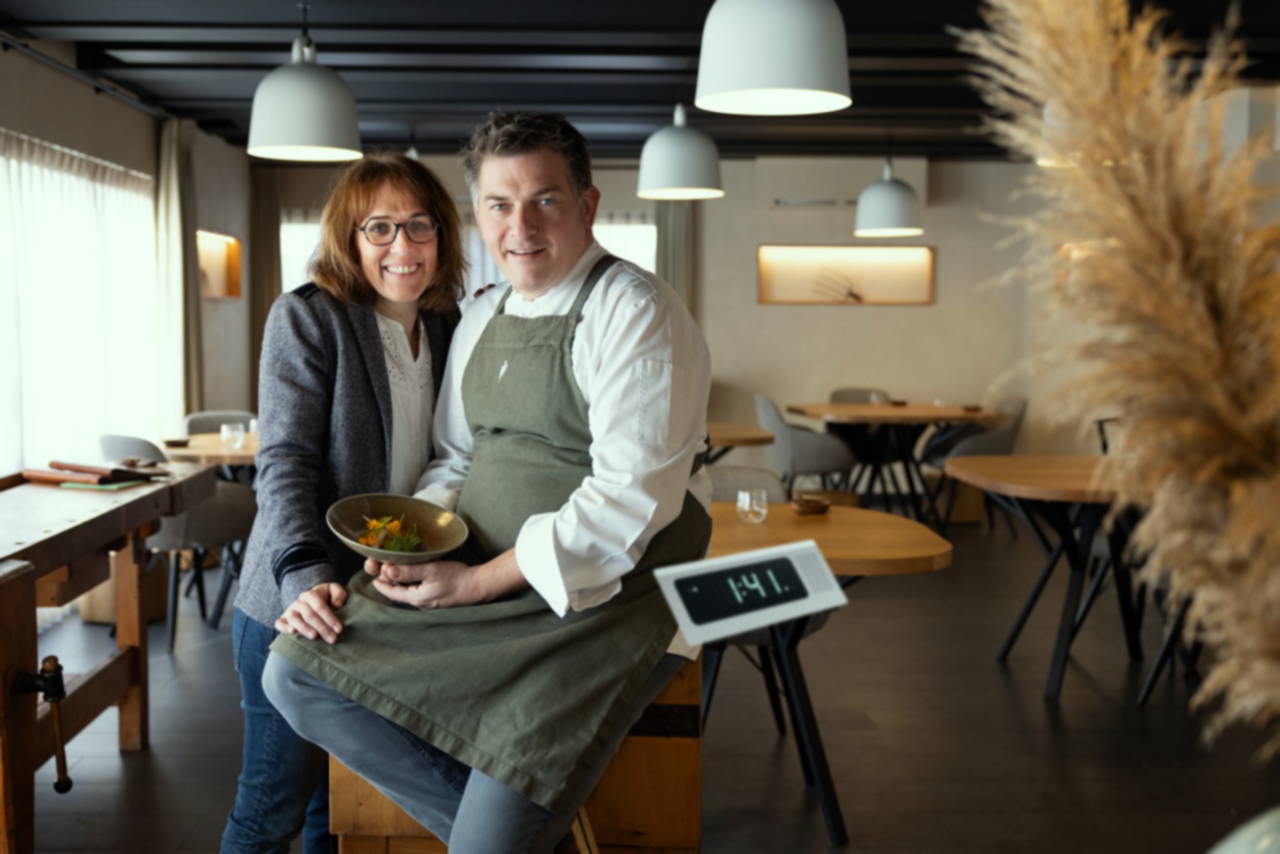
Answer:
1 h 41 min
